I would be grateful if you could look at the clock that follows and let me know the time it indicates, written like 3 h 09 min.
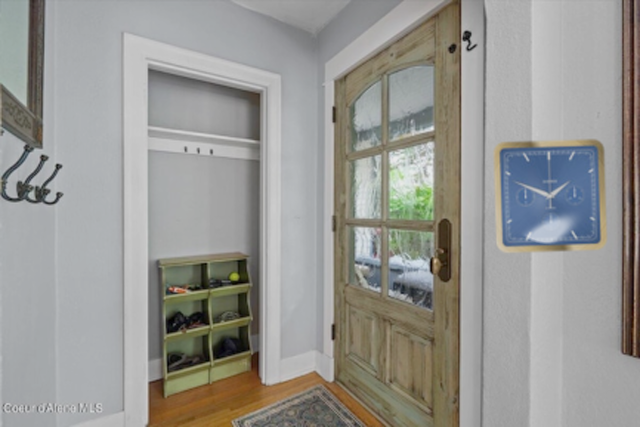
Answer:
1 h 49 min
